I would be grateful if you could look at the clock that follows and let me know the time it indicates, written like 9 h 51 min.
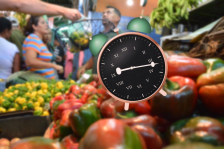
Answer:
9 h 17 min
